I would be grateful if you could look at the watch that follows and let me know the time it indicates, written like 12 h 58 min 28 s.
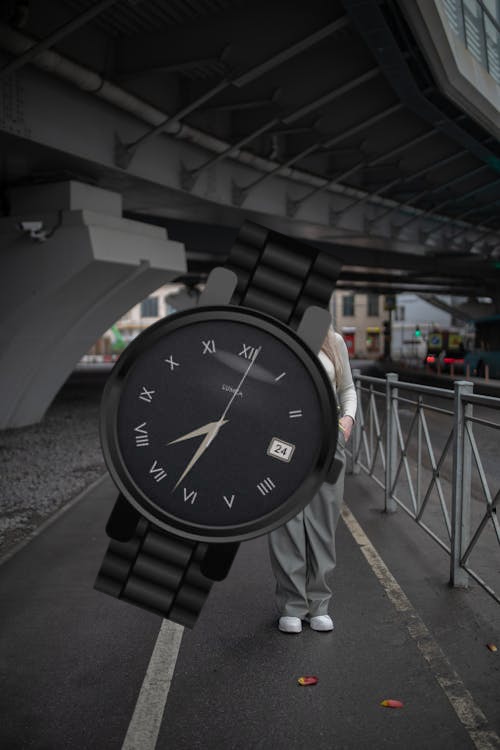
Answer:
7 h 32 min 01 s
